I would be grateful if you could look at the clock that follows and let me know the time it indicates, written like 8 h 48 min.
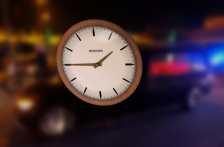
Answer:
1 h 45 min
